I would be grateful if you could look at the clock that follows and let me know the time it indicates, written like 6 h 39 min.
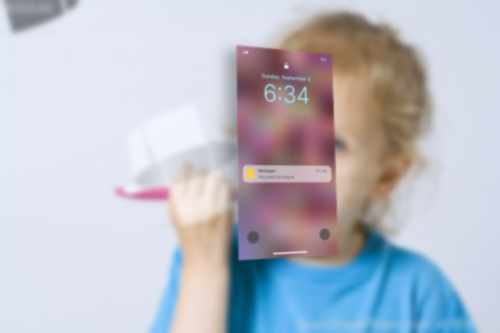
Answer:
6 h 34 min
